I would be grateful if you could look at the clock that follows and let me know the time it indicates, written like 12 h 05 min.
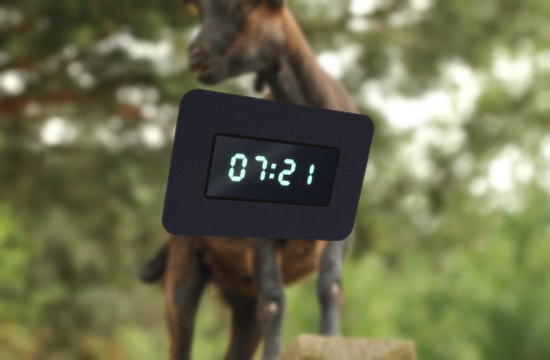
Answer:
7 h 21 min
